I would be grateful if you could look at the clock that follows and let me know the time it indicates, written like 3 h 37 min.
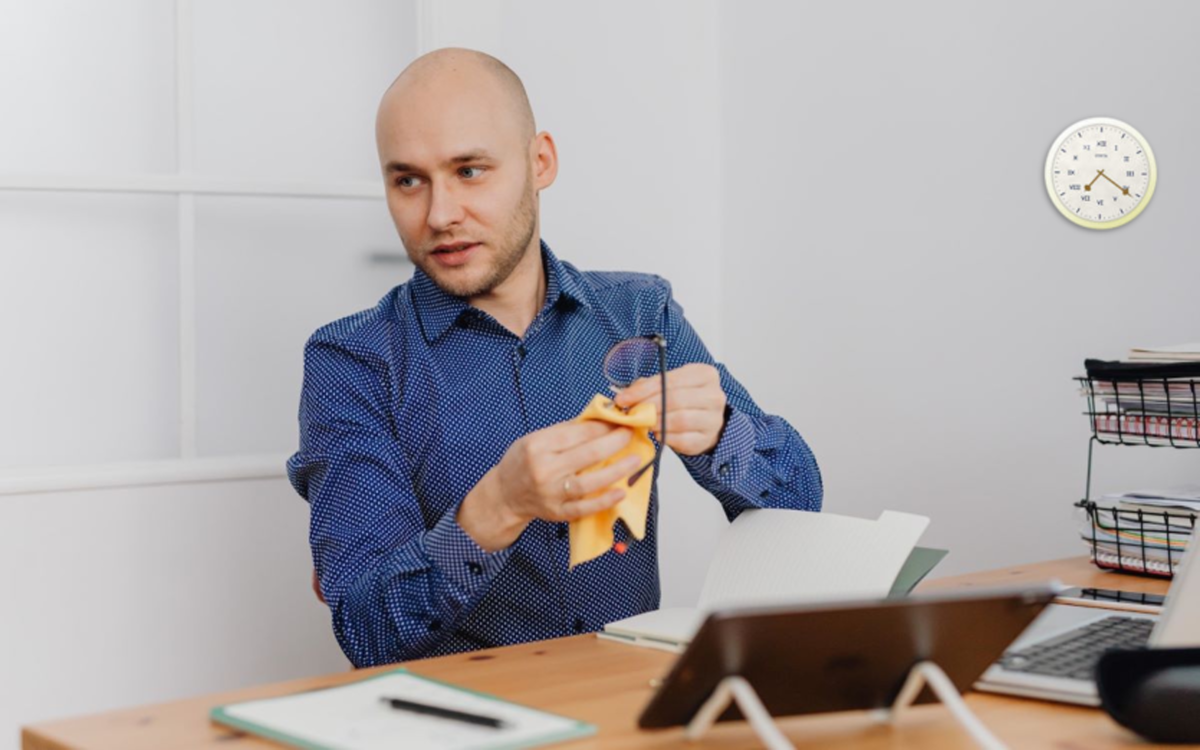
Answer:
7 h 21 min
